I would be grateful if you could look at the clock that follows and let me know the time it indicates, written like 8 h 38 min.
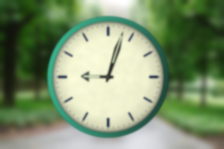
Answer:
9 h 03 min
